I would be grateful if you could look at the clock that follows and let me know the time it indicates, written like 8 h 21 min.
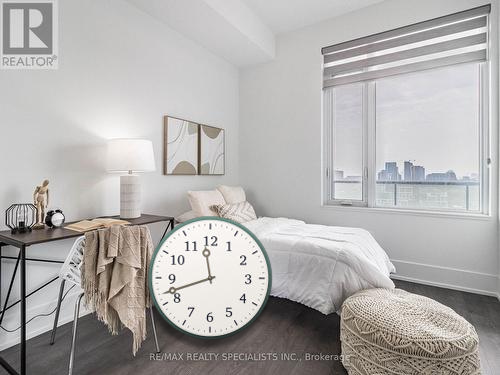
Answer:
11 h 42 min
